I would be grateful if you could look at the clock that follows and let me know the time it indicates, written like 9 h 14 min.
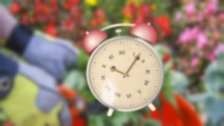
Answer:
10 h 07 min
